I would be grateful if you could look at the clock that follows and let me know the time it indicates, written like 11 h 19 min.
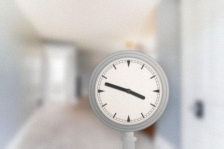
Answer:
3 h 48 min
